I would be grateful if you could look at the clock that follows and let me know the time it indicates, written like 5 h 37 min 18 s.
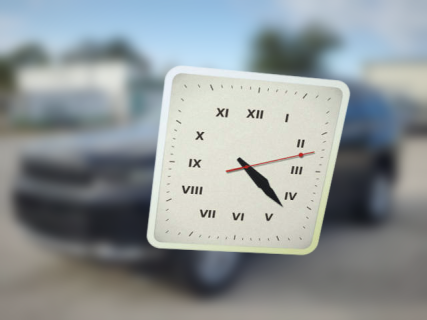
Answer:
4 h 22 min 12 s
